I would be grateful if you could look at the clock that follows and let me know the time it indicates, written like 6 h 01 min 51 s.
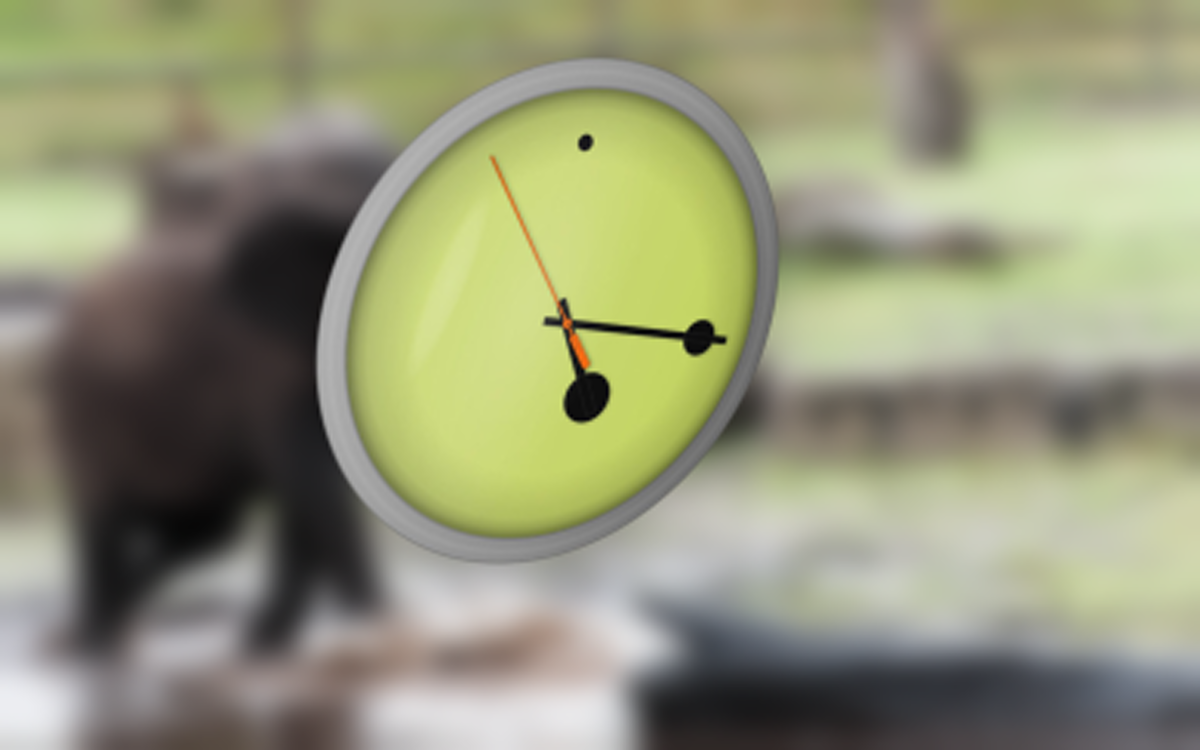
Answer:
5 h 16 min 55 s
